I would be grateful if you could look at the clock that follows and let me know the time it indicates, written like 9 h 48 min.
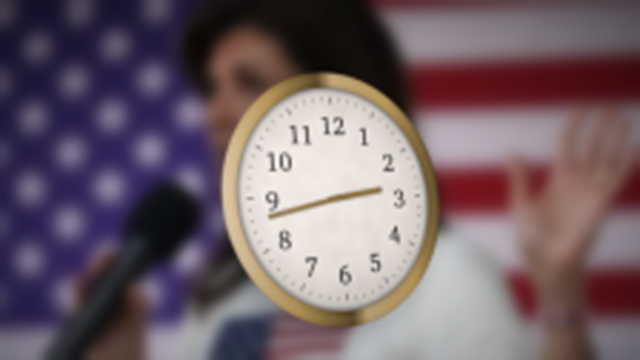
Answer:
2 h 43 min
